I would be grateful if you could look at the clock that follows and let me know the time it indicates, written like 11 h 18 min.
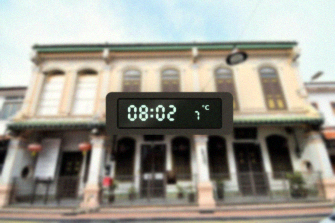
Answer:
8 h 02 min
